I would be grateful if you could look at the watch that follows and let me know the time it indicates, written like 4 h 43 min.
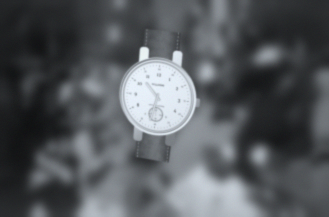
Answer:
10 h 32 min
